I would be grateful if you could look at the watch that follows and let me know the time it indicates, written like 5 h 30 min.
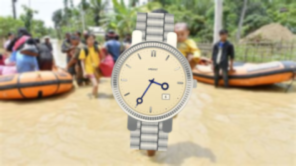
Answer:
3 h 35 min
